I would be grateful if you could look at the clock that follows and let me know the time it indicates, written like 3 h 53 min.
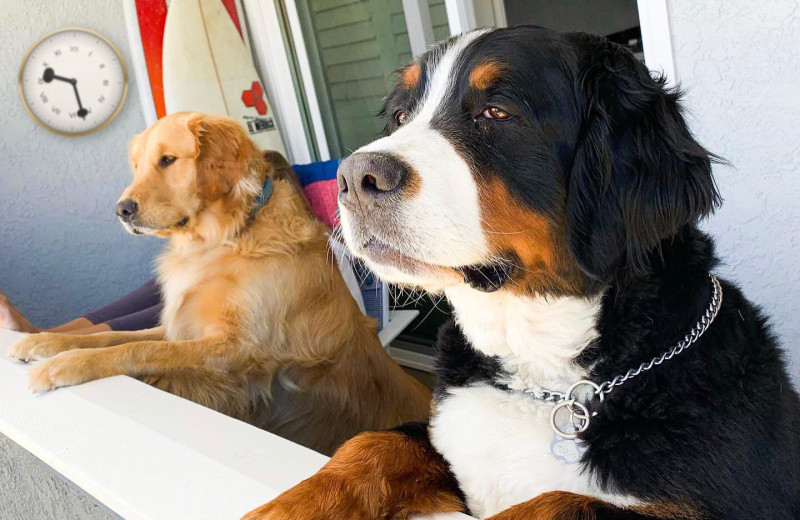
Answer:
9 h 27 min
